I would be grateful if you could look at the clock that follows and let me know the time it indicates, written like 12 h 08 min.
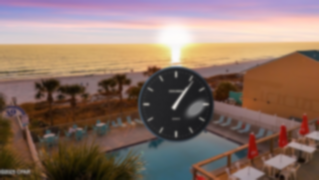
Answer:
1 h 06 min
